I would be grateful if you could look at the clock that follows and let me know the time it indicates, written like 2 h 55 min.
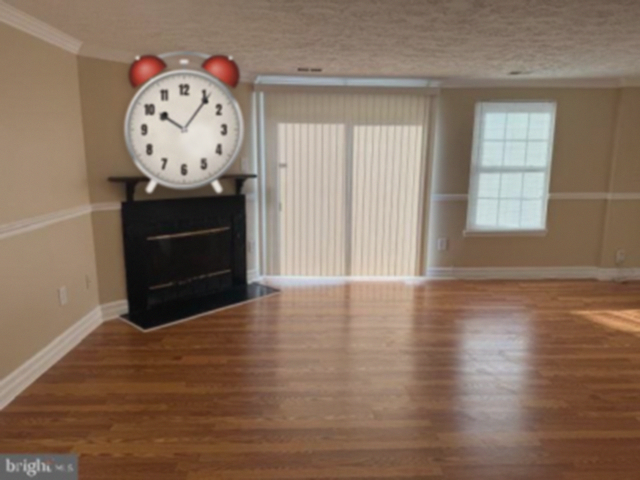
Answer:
10 h 06 min
